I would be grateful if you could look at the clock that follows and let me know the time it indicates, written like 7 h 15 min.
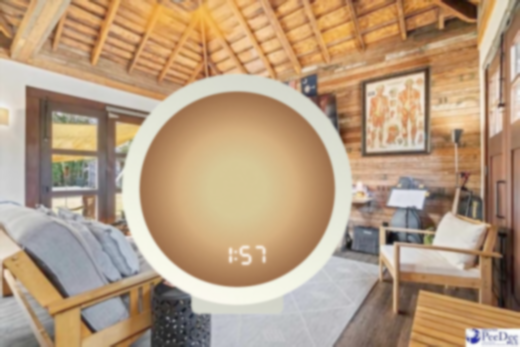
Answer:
1 h 57 min
